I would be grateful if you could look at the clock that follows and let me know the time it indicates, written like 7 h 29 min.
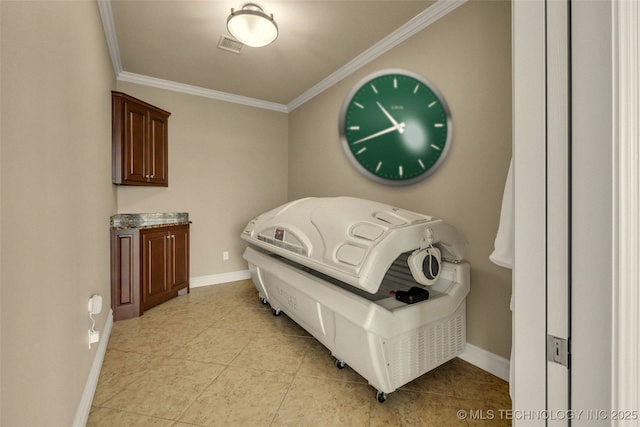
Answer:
10 h 42 min
